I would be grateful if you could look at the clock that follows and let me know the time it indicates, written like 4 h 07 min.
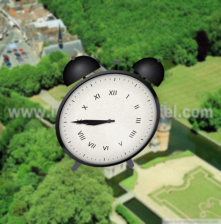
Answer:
8 h 45 min
